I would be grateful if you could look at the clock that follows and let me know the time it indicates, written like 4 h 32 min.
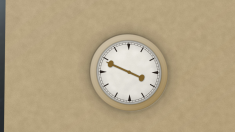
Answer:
3 h 49 min
